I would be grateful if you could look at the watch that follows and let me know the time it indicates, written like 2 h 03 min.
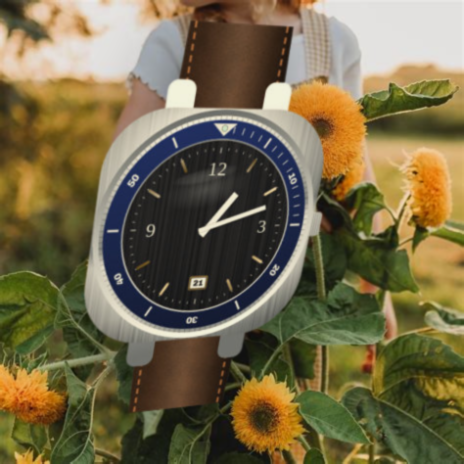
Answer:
1 h 12 min
